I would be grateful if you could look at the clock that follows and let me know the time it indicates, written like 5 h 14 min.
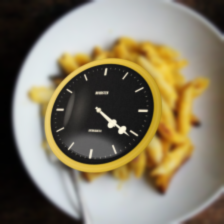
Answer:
4 h 21 min
